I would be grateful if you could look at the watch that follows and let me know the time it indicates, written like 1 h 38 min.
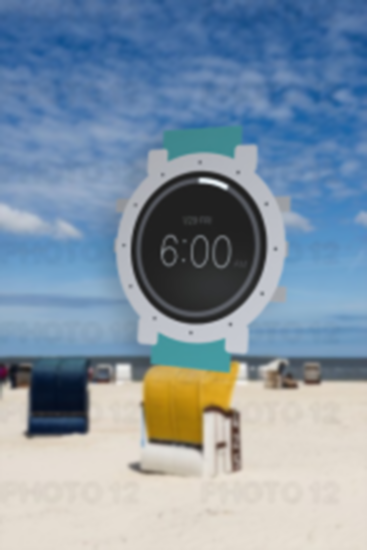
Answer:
6 h 00 min
